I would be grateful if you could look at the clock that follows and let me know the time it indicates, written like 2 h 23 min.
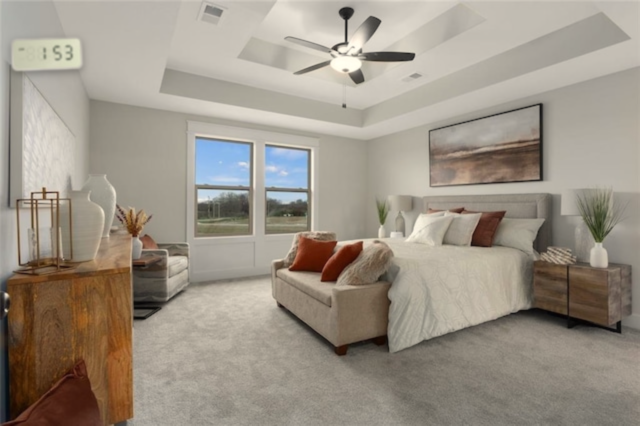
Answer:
1 h 53 min
